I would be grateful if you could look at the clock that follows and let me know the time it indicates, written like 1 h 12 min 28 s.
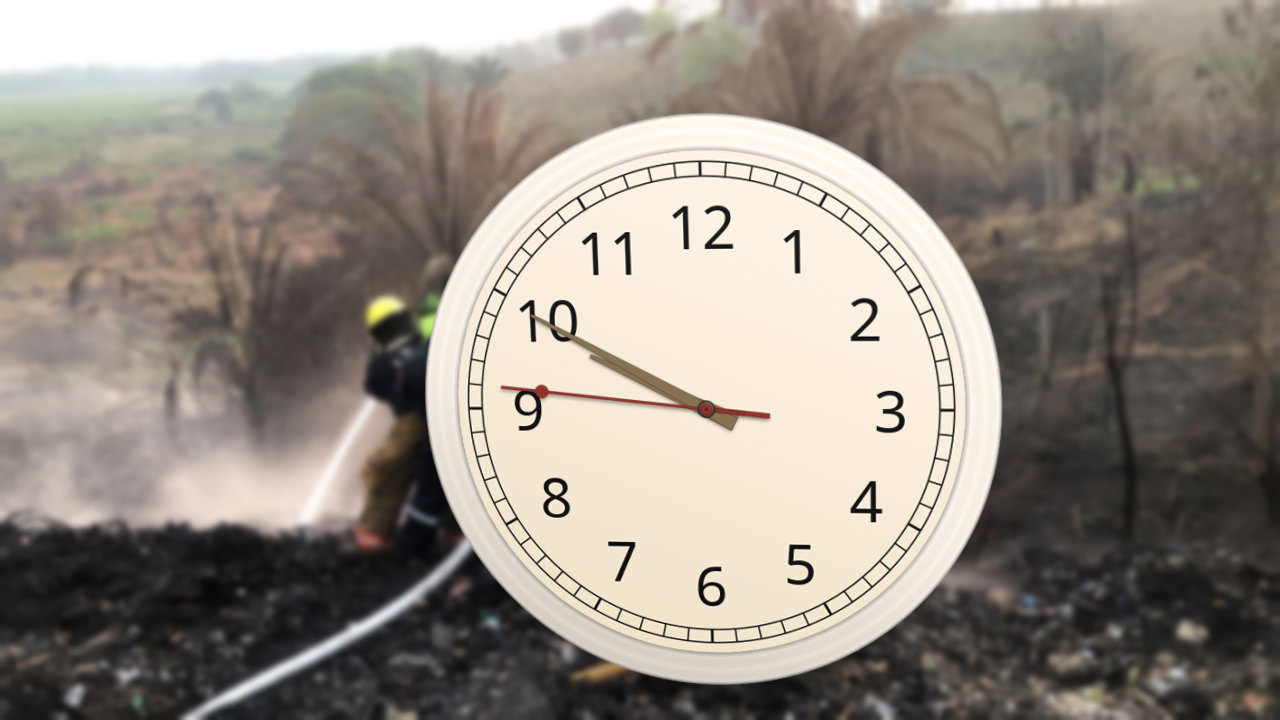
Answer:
9 h 49 min 46 s
